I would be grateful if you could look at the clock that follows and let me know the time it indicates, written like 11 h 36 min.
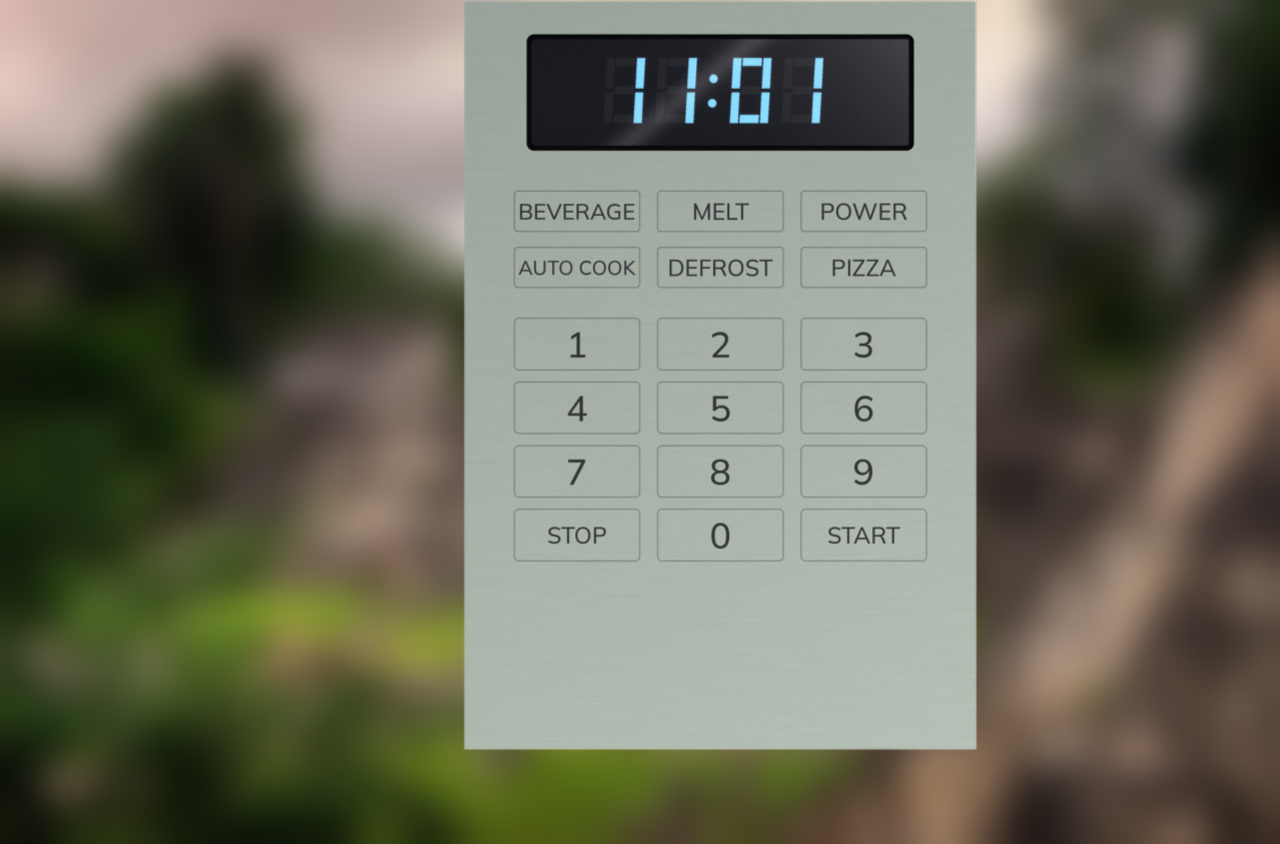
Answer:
11 h 01 min
